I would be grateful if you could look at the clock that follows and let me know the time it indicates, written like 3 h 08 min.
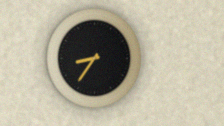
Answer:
8 h 36 min
